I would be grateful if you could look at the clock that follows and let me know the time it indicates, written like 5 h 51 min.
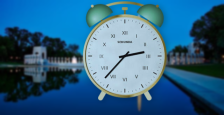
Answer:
2 h 37 min
